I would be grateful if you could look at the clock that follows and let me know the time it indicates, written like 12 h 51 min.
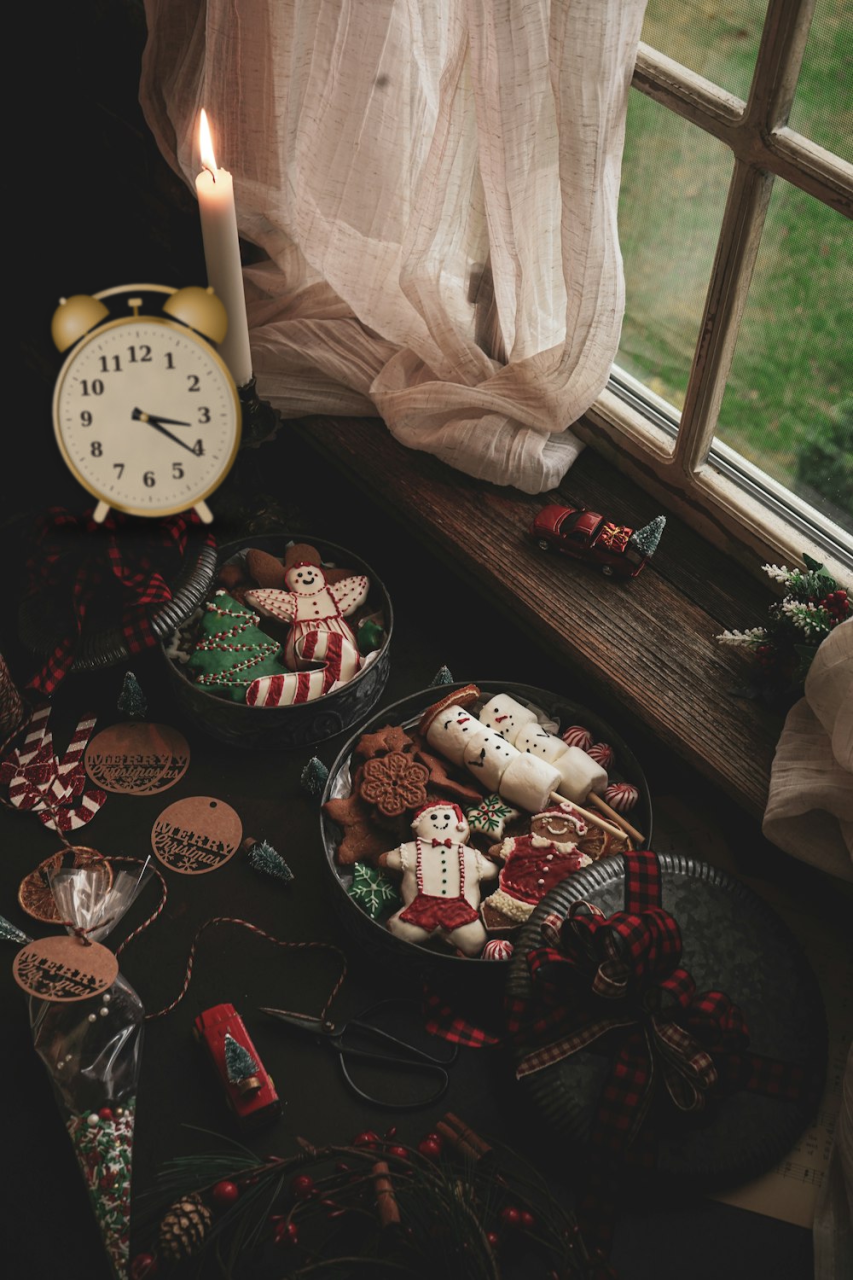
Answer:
3 h 21 min
